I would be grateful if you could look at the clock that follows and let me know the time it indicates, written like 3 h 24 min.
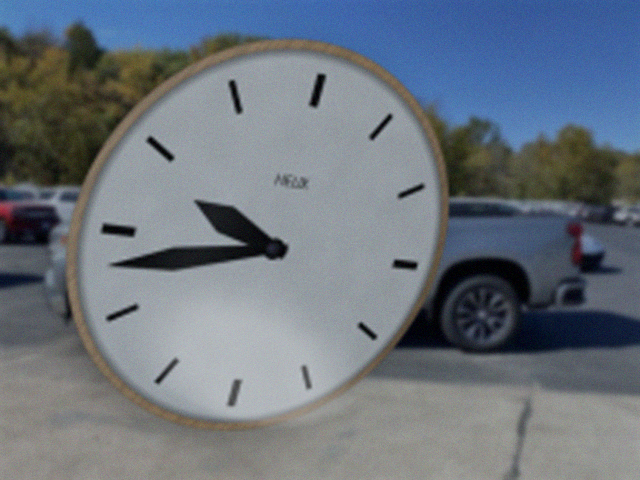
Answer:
9 h 43 min
